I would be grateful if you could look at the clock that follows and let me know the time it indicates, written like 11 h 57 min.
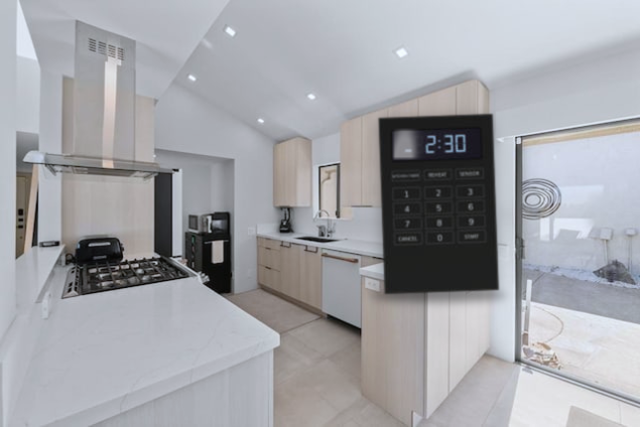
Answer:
2 h 30 min
